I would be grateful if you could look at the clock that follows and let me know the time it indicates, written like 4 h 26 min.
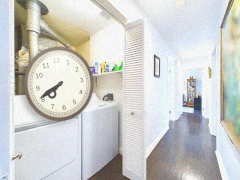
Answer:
7 h 41 min
